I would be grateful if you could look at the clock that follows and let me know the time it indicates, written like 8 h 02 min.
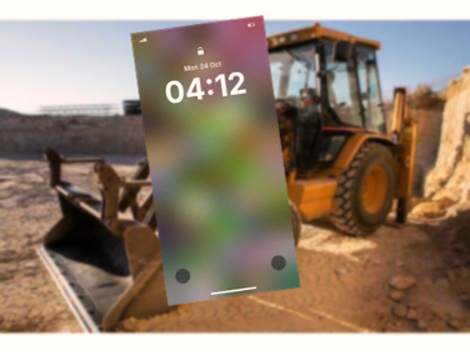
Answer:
4 h 12 min
